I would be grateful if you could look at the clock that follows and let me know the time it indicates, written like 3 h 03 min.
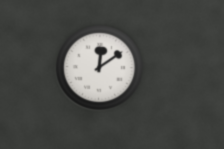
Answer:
12 h 09 min
